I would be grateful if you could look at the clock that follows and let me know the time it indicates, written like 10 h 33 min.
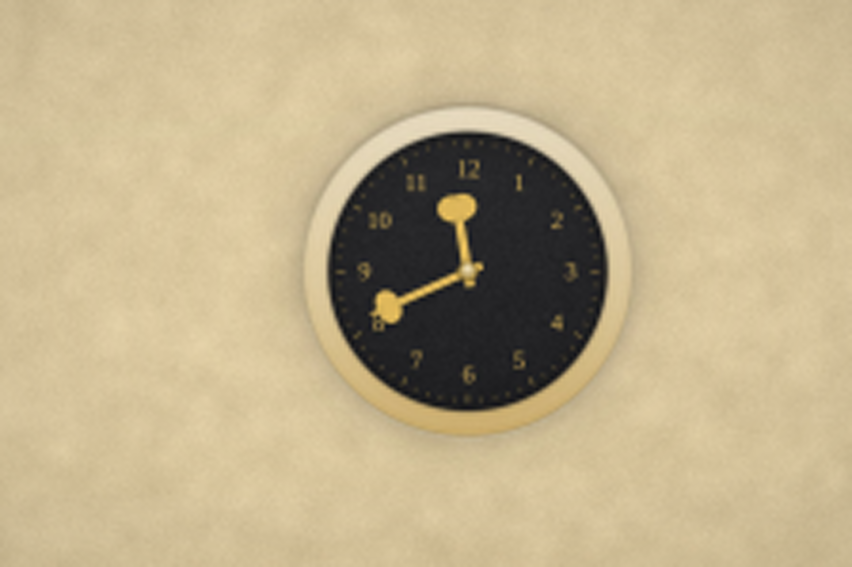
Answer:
11 h 41 min
